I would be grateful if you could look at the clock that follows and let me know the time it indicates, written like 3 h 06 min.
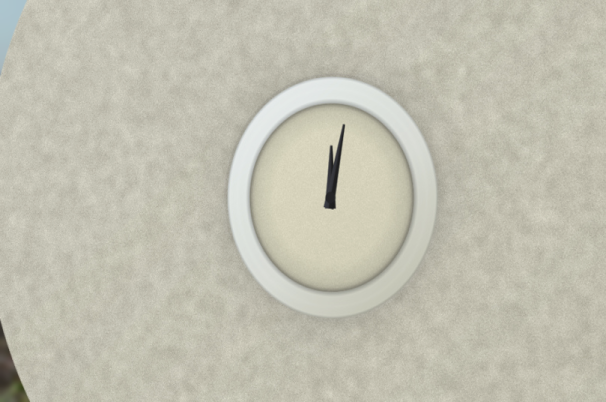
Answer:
12 h 02 min
